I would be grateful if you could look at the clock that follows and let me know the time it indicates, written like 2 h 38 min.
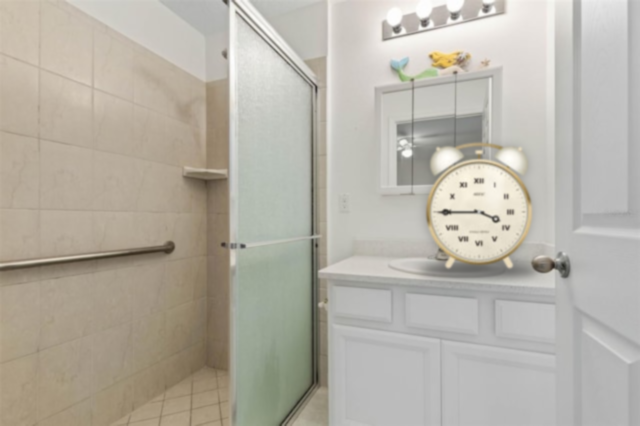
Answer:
3 h 45 min
